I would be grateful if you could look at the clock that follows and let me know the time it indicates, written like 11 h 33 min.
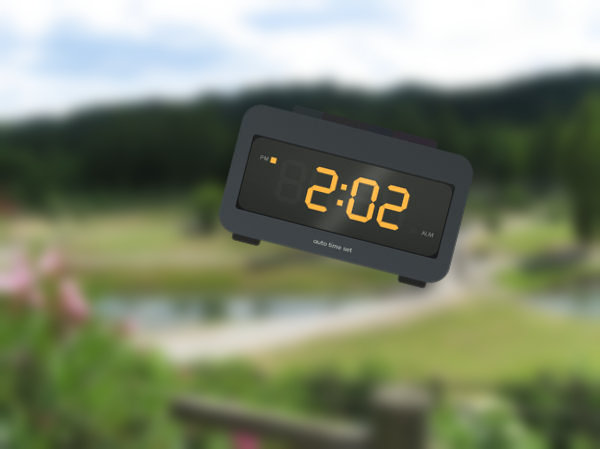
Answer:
2 h 02 min
